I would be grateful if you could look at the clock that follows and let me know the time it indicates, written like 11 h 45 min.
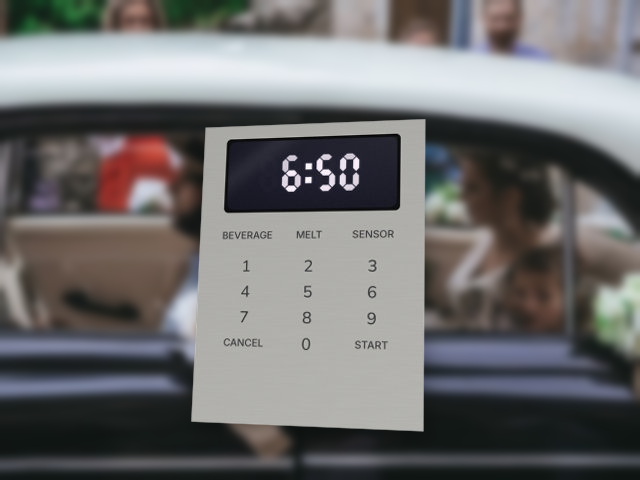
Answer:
6 h 50 min
